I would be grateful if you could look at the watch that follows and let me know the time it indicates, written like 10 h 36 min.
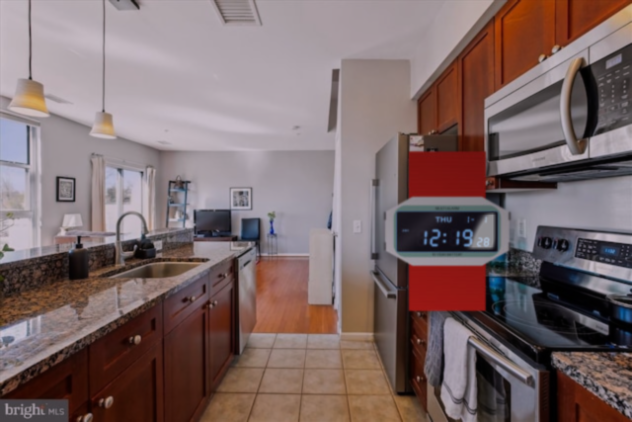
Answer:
12 h 19 min
